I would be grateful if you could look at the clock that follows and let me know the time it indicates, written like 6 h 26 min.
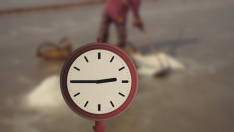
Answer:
2 h 45 min
